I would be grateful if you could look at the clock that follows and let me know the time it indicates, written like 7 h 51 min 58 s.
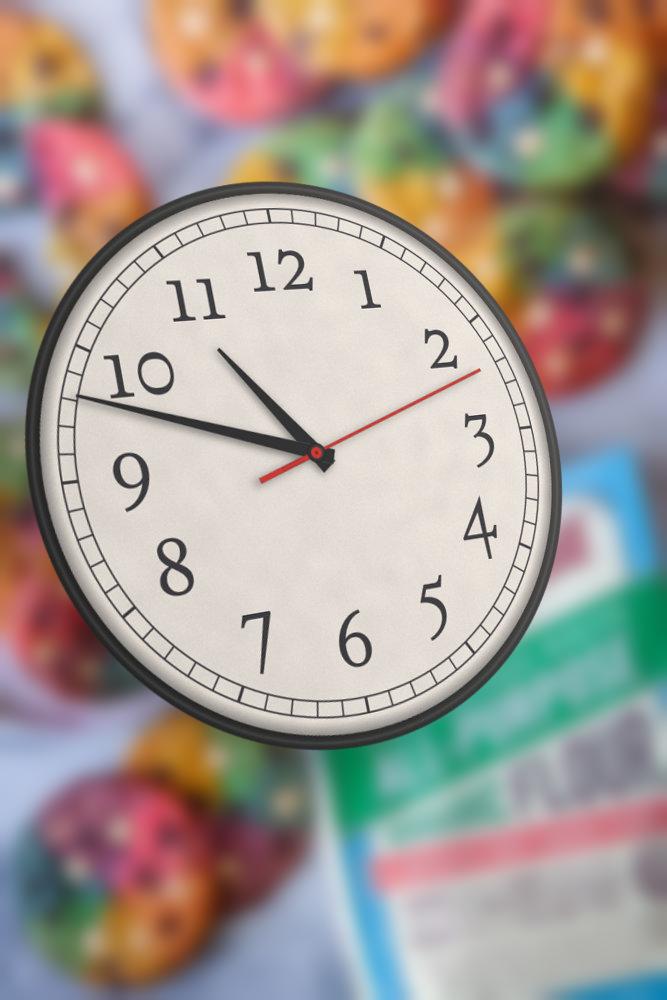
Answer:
10 h 48 min 12 s
